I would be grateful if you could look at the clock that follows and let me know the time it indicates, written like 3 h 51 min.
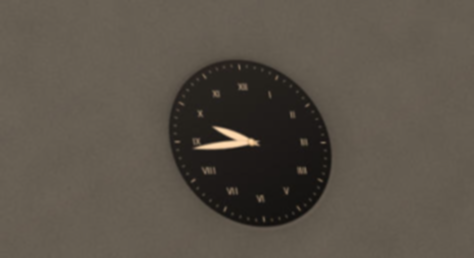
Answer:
9 h 44 min
